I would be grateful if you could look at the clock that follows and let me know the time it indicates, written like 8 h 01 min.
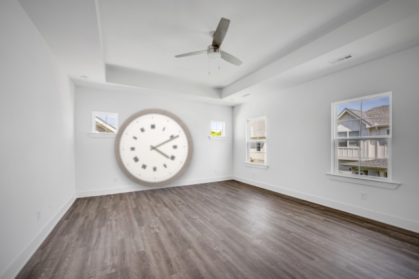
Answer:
4 h 11 min
